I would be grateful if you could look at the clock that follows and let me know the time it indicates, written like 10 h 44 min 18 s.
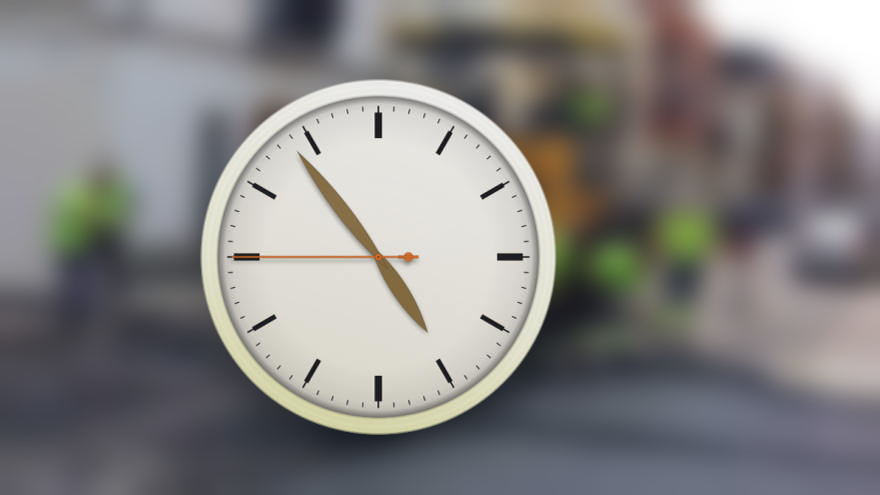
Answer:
4 h 53 min 45 s
